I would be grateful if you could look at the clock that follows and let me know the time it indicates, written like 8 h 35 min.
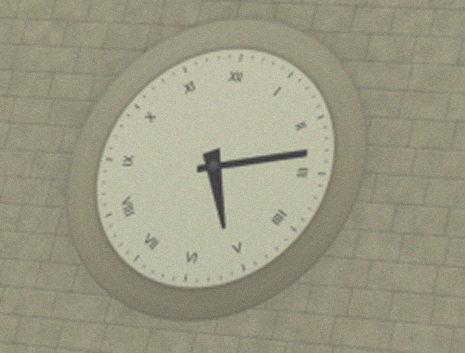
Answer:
5 h 13 min
